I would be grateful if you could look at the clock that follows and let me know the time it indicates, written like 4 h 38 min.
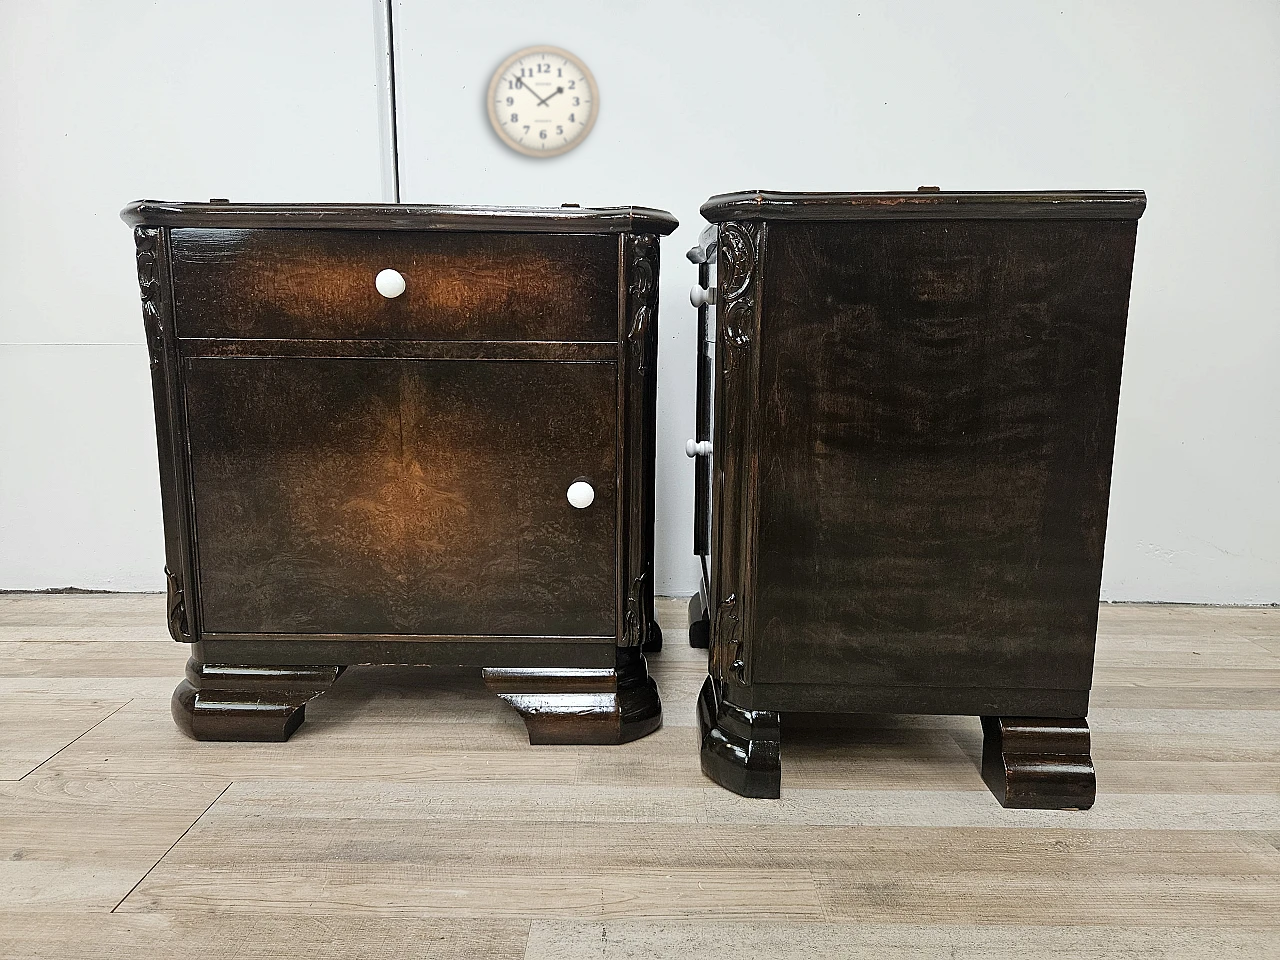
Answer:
1 h 52 min
